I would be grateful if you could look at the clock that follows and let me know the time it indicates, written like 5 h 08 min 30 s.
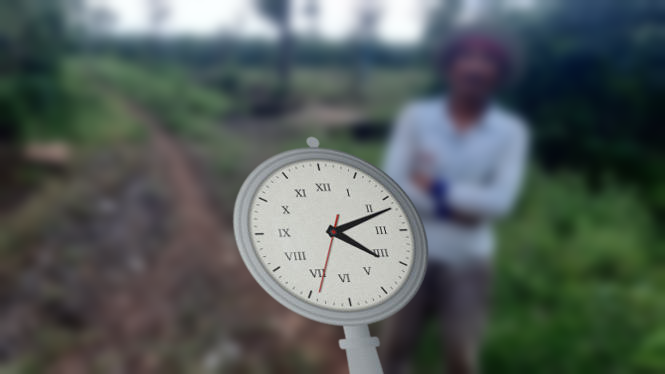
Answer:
4 h 11 min 34 s
